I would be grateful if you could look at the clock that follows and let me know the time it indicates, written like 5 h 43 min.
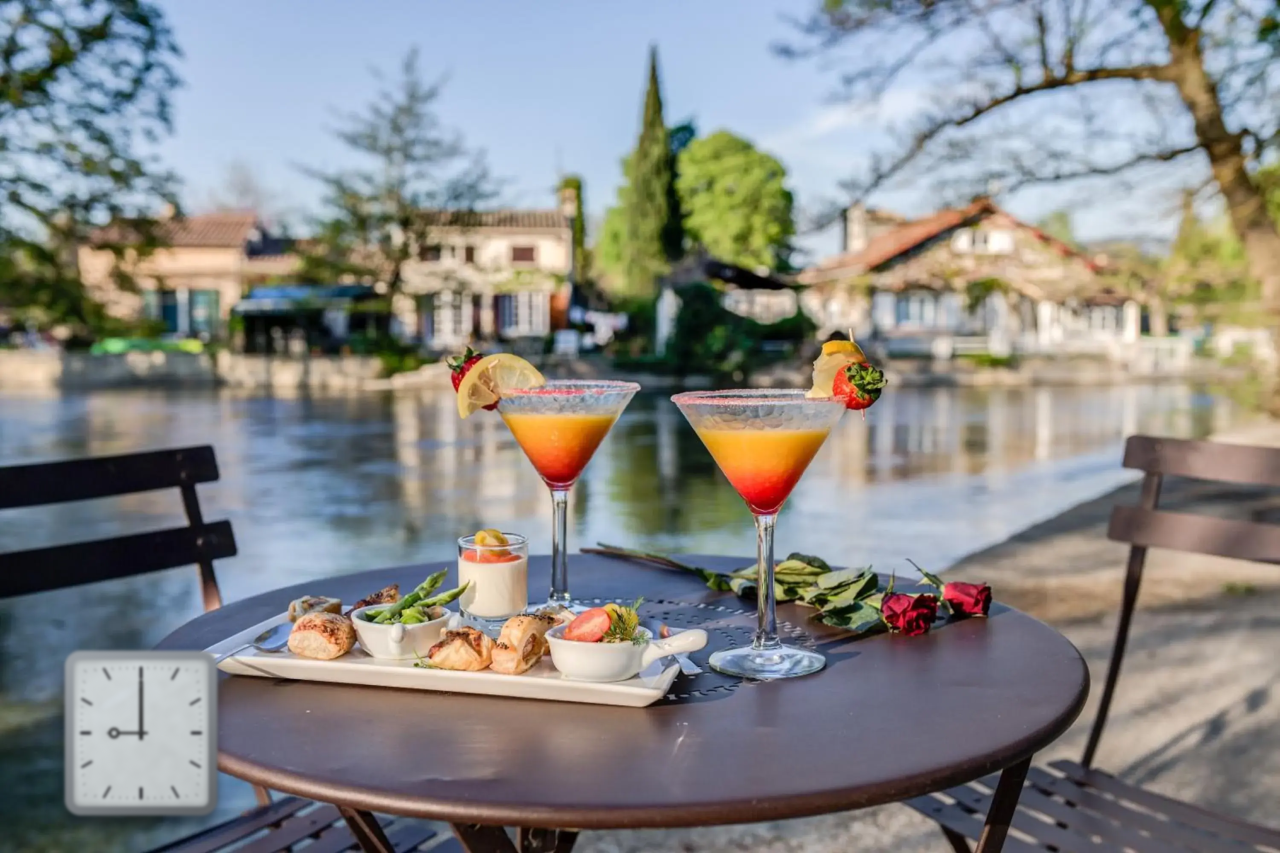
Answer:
9 h 00 min
